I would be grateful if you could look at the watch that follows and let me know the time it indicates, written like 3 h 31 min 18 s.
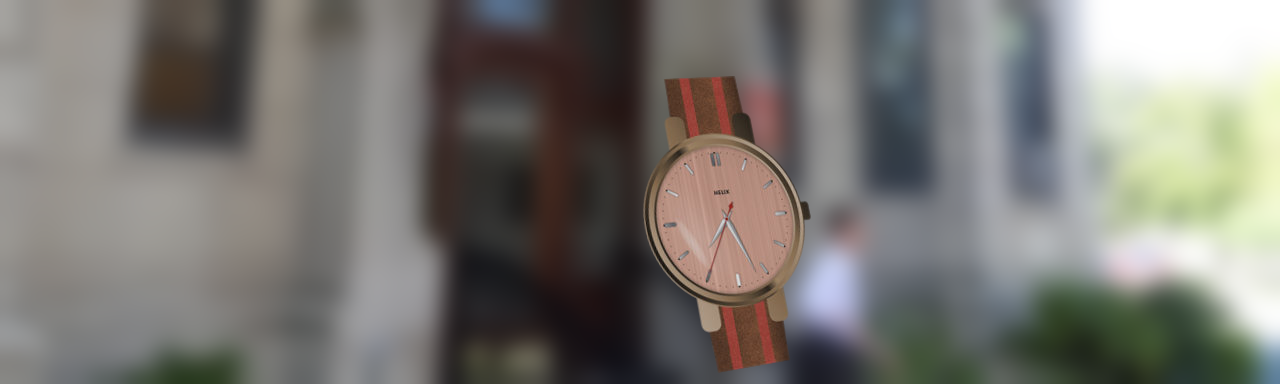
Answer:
7 h 26 min 35 s
